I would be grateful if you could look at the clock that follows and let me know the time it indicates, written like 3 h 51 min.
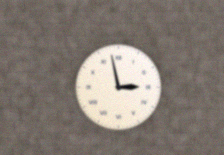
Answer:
2 h 58 min
